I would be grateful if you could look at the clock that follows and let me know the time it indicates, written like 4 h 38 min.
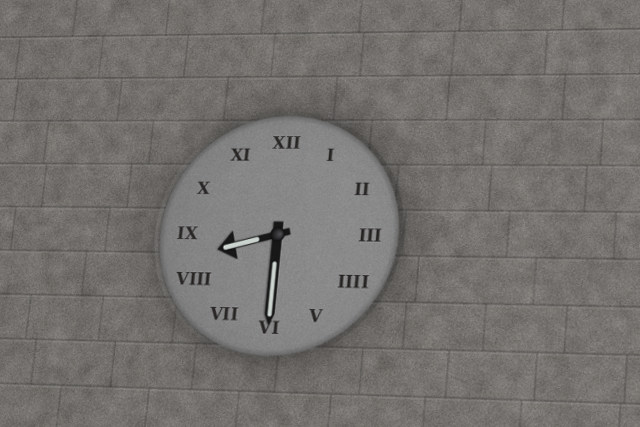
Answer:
8 h 30 min
